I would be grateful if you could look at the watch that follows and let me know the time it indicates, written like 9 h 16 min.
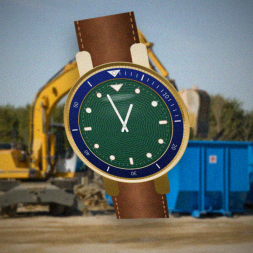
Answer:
12 h 57 min
